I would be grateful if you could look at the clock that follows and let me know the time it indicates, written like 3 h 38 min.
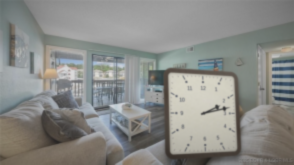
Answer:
2 h 13 min
